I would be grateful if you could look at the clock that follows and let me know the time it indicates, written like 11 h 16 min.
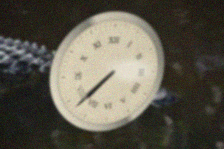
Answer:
7 h 38 min
